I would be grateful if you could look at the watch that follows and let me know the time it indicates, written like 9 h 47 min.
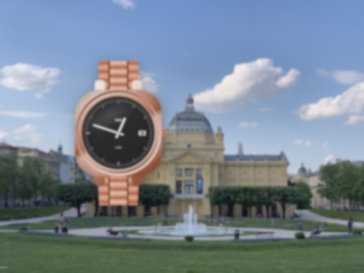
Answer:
12 h 48 min
